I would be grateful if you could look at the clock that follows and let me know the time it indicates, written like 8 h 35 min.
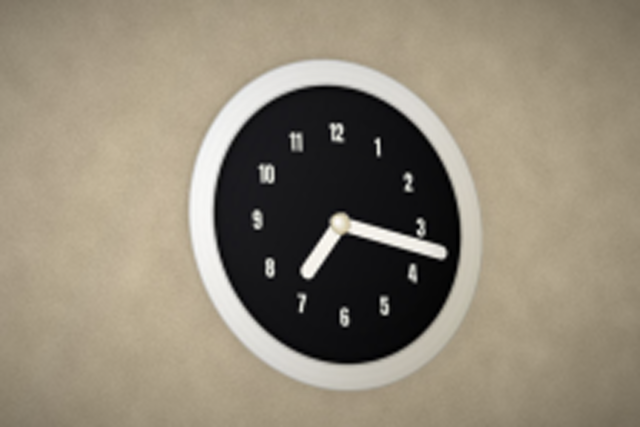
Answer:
7 h 17 min
